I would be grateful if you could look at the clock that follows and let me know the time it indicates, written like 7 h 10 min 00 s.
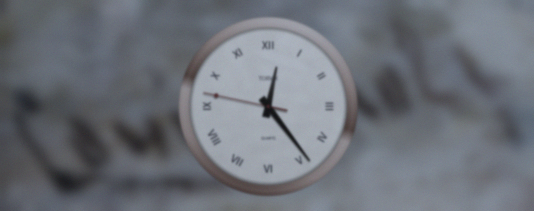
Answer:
12 h 23 min 47 s
